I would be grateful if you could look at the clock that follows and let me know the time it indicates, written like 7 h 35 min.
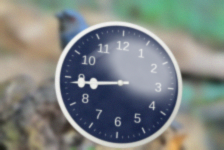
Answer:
8 h 44 min
